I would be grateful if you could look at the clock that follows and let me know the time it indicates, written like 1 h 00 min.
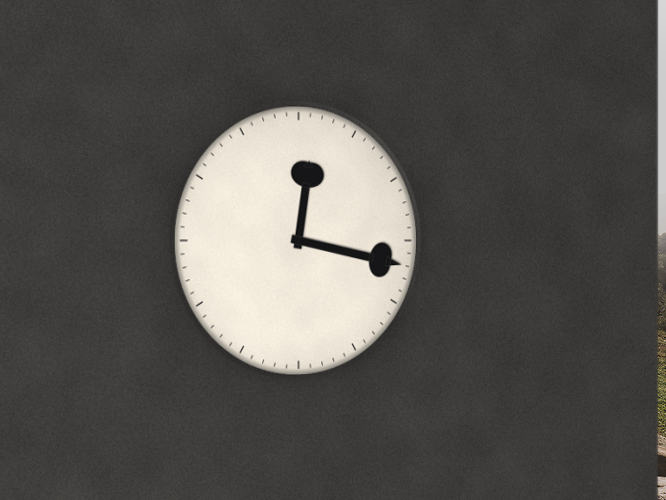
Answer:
12 h 17 min
